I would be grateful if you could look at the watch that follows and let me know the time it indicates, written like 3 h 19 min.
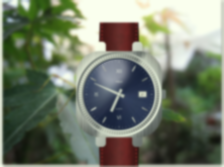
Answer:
6 h 49 min
